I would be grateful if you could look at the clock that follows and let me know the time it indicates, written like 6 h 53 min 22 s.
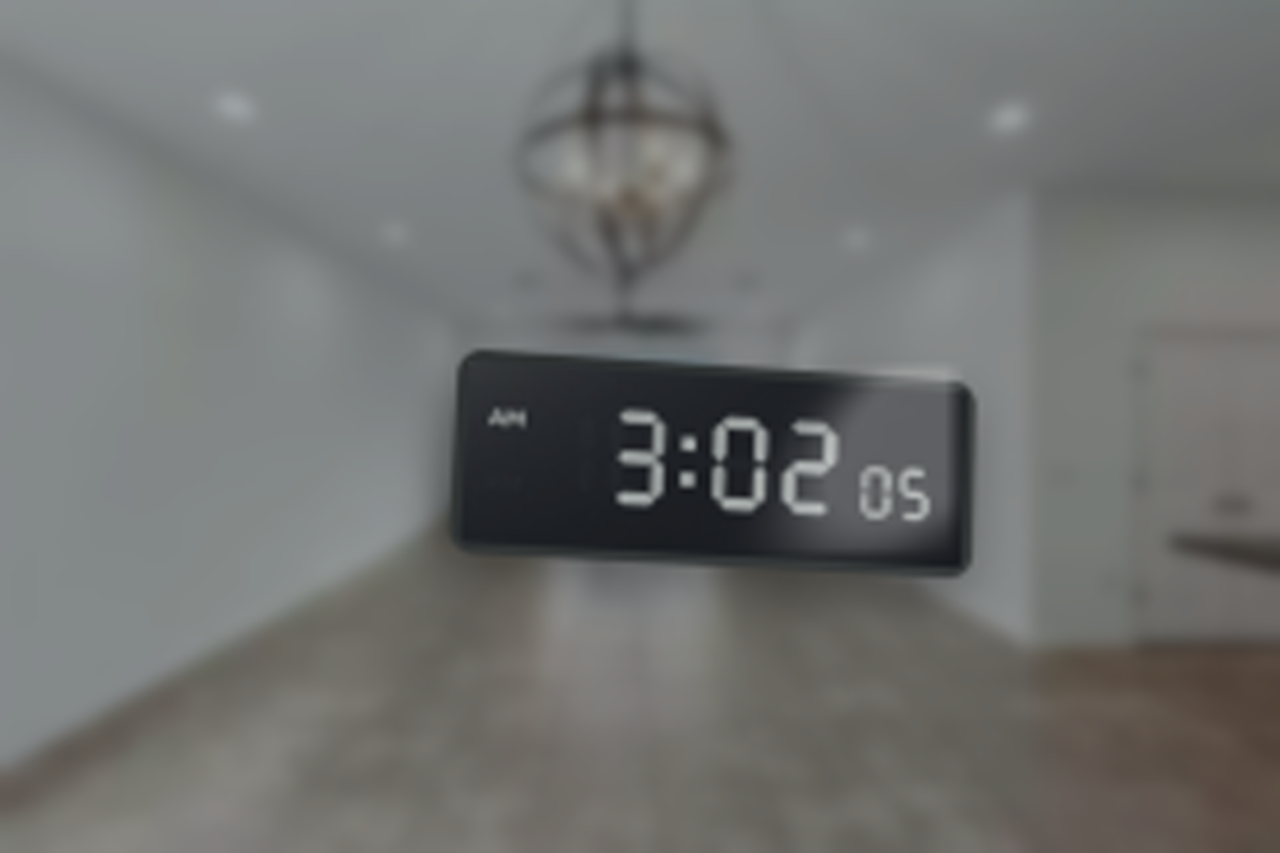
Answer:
3 h 02 min 05 s
